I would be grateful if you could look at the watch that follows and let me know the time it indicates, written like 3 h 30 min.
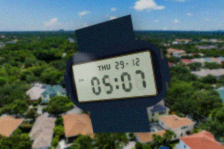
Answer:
5 h 07 min
